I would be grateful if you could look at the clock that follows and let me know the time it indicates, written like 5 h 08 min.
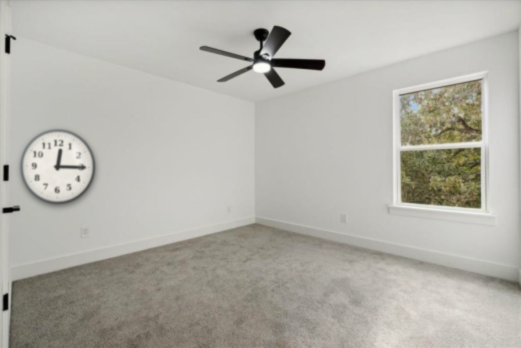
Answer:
12 h 15 min
